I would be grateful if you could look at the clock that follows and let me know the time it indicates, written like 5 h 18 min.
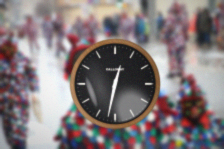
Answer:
12 h 32 min
